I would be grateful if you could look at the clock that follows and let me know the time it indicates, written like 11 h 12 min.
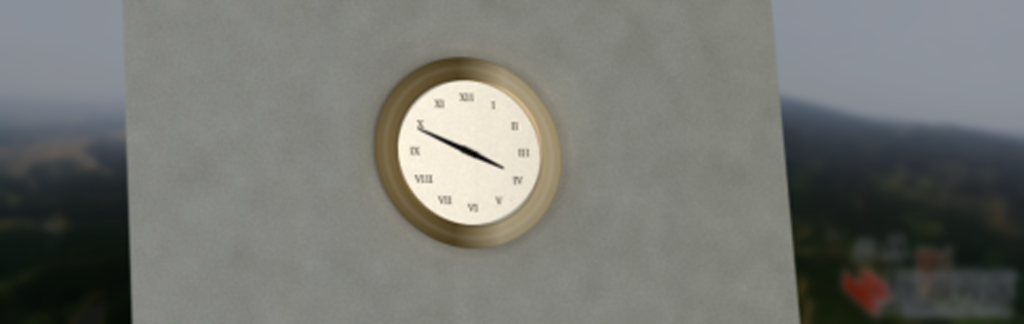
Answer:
3 h 49 min
